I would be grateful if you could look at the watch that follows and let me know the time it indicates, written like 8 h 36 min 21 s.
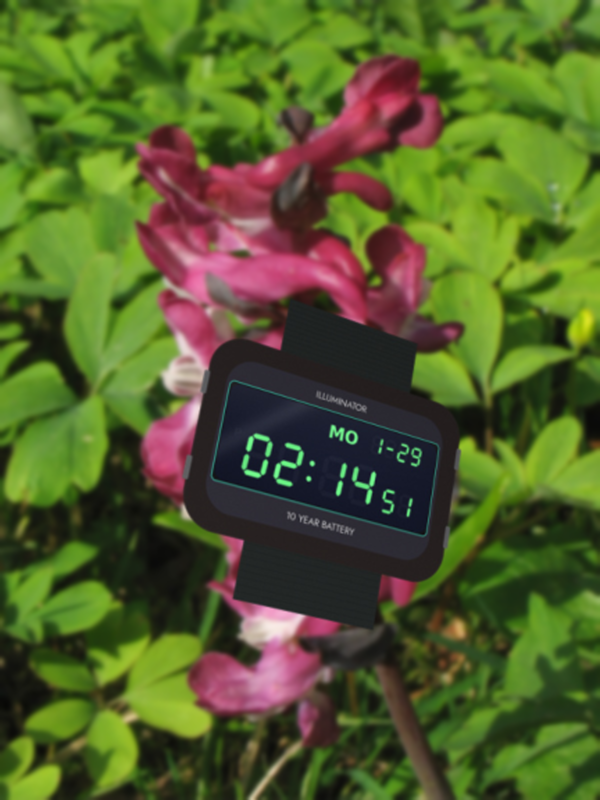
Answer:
2 h 14 min 51 s
